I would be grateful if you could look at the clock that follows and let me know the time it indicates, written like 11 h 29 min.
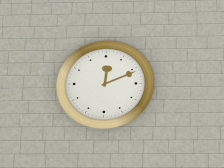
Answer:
12 h 11 min
